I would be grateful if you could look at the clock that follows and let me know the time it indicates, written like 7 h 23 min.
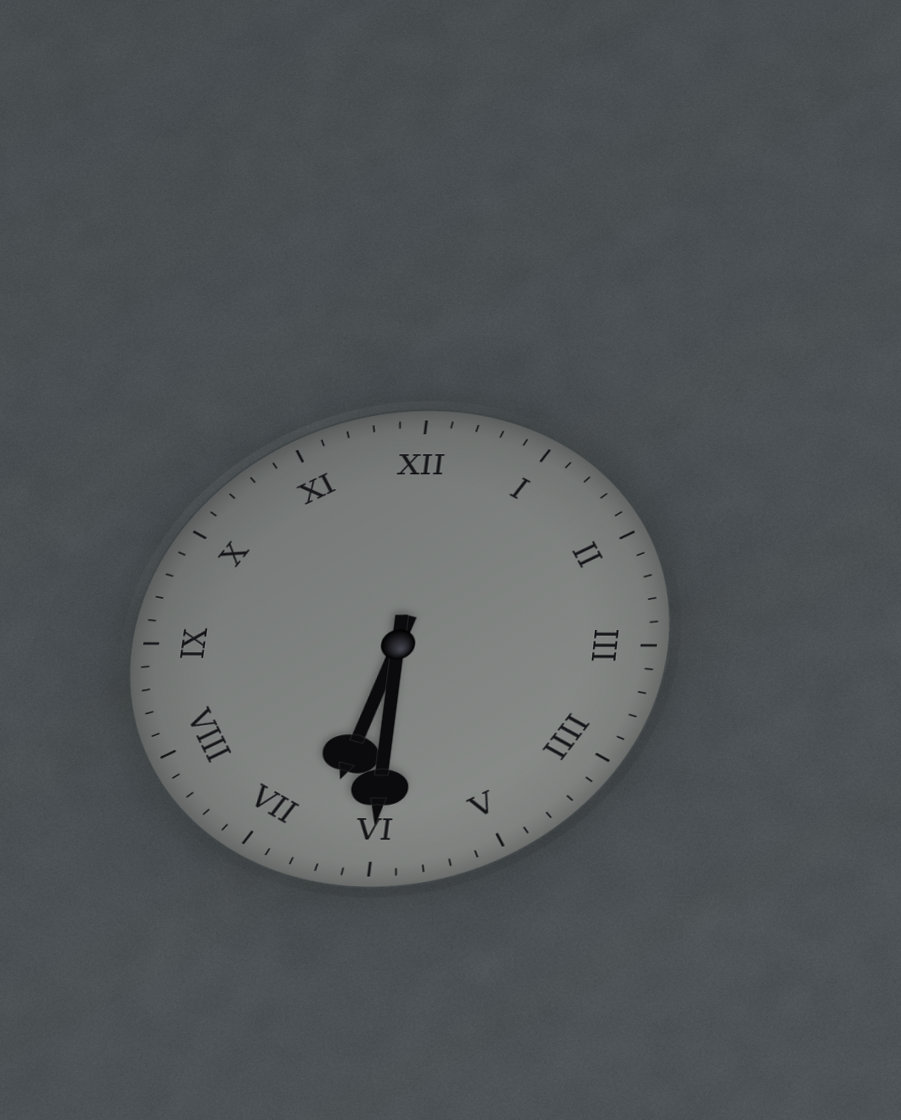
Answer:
6 h 30 min
